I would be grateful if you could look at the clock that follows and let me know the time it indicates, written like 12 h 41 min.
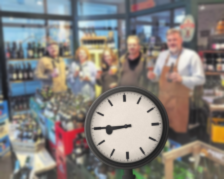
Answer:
8 h 45 min
